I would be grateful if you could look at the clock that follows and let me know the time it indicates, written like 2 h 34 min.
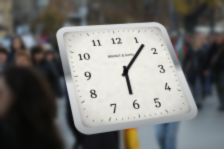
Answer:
6 h 07 min
